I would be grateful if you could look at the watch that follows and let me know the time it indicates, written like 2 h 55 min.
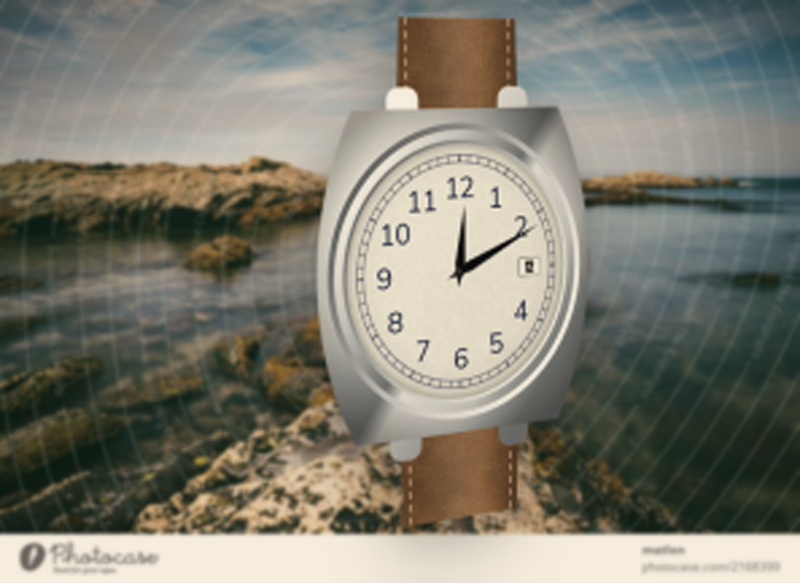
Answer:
12 h 11 min
